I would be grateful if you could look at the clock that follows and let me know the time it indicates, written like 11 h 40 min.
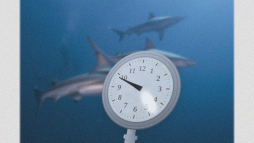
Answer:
9 h 49 min
